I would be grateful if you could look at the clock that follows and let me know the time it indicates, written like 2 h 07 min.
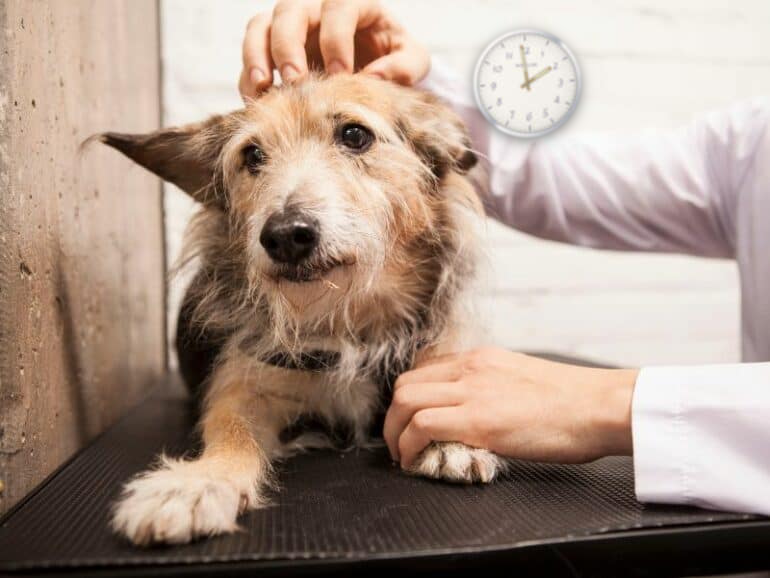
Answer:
1 h 59 min
